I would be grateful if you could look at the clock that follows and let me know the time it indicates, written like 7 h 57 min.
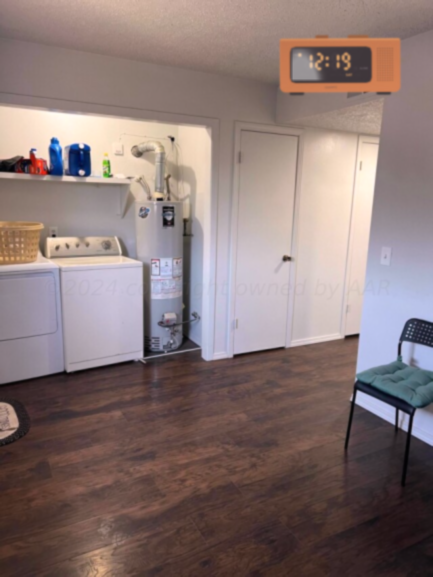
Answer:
12 h 19 min
